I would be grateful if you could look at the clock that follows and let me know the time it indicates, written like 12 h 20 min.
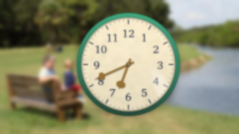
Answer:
6 h 41 min
